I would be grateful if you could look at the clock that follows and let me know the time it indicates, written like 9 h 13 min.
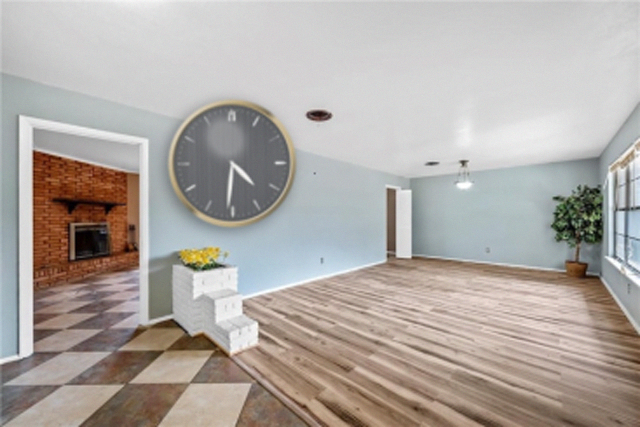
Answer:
4 h 31 min
